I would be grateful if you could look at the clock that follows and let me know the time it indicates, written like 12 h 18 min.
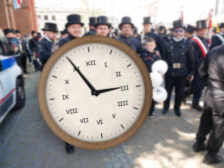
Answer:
2 h 55 min
